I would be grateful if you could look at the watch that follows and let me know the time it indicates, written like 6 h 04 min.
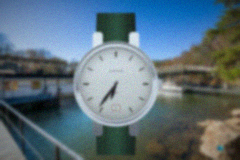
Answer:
6 h 36 min
